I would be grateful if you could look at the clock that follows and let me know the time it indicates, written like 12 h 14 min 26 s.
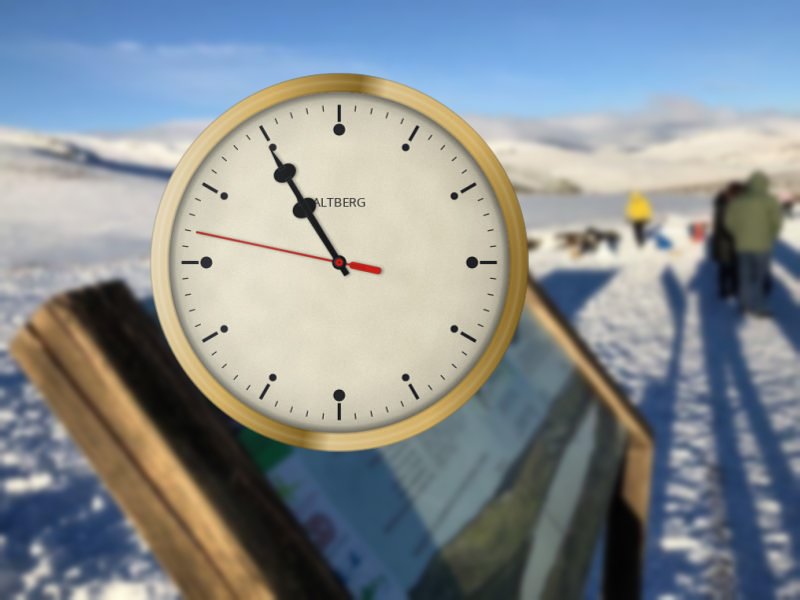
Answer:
10 h 54 min 47 s
